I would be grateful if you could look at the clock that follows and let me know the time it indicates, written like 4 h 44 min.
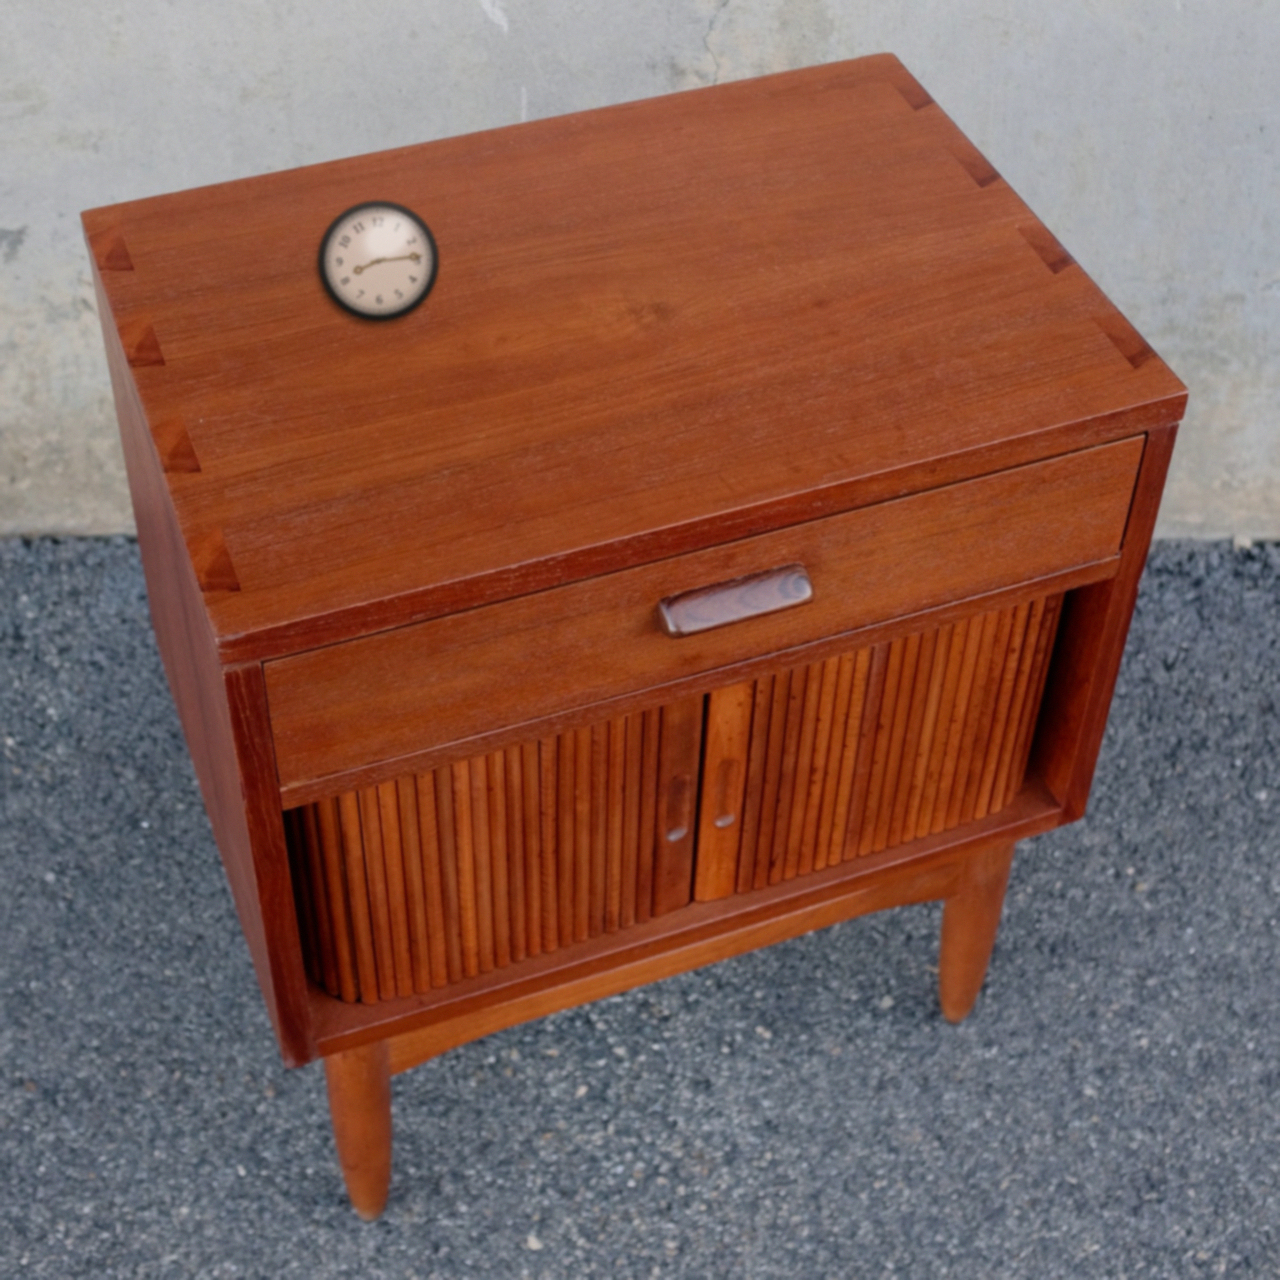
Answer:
8 h 14 min
